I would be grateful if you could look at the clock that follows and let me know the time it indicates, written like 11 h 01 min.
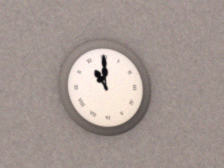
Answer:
11 h 00 min
